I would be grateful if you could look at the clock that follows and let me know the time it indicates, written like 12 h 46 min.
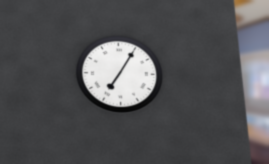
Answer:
7 h 05 min
